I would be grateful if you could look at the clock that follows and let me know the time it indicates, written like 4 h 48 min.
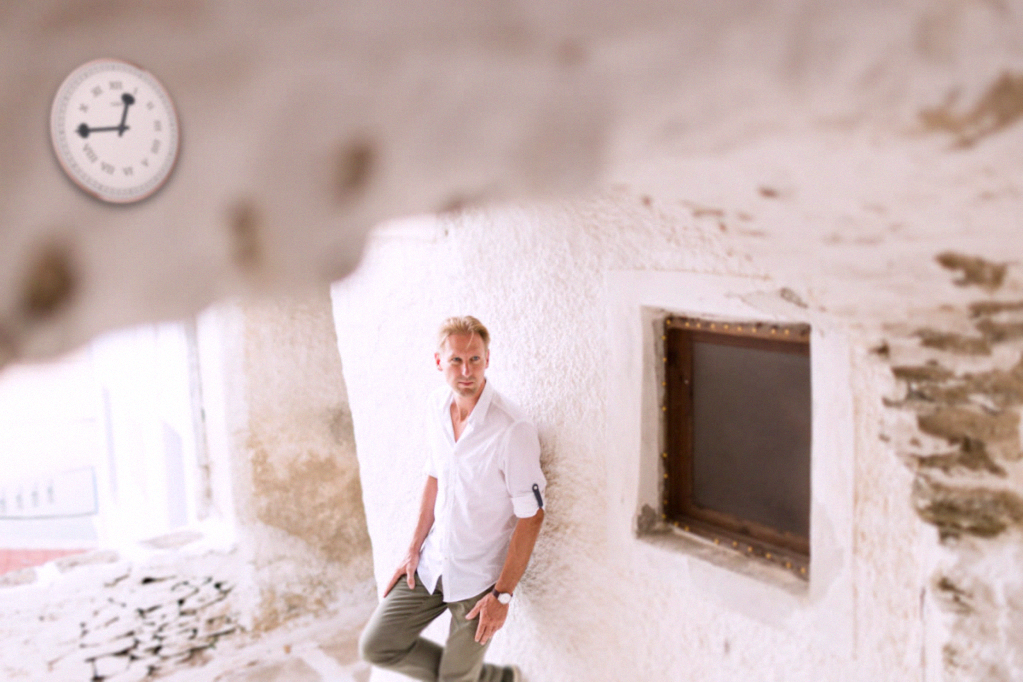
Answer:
12 h 45 min
